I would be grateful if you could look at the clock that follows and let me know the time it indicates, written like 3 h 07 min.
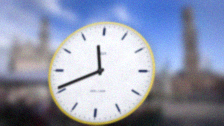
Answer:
11 h 41 min
